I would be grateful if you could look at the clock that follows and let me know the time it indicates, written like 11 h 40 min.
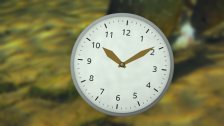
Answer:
10 h 09 min
